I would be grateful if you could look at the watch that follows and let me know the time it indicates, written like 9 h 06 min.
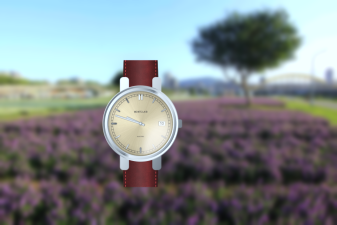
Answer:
9 h 48 min
